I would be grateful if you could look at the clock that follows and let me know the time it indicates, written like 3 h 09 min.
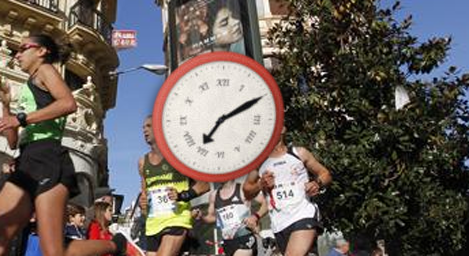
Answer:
7 h 10 min
